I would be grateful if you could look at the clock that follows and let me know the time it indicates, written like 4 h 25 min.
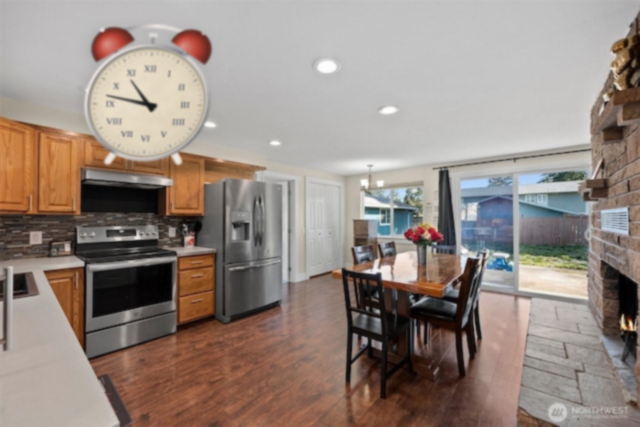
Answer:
10 h 47 min
